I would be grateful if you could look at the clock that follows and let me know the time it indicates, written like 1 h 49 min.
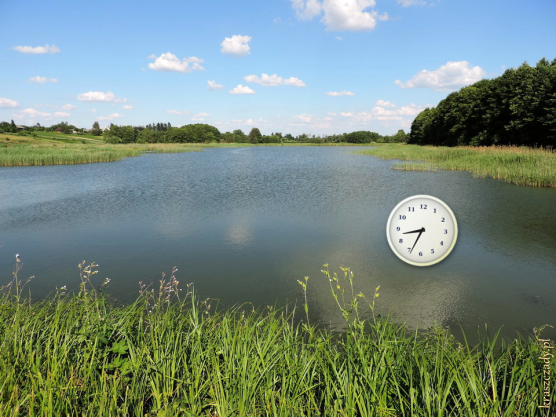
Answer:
8 h 34 min
